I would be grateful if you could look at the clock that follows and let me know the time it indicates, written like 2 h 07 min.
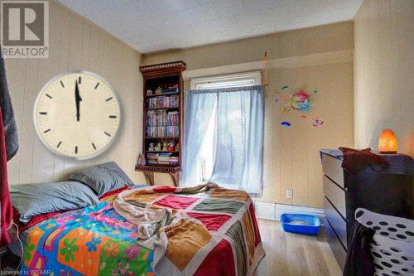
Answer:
11 h 59 min
